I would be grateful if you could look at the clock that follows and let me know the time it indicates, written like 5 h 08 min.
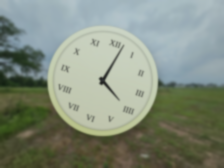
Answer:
4 h 02 min
